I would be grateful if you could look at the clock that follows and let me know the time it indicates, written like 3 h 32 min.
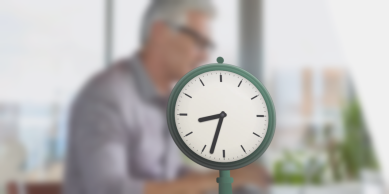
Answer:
8 h 33 min
